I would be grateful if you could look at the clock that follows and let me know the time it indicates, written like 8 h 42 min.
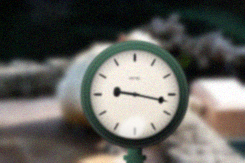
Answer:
9 h 17 min
